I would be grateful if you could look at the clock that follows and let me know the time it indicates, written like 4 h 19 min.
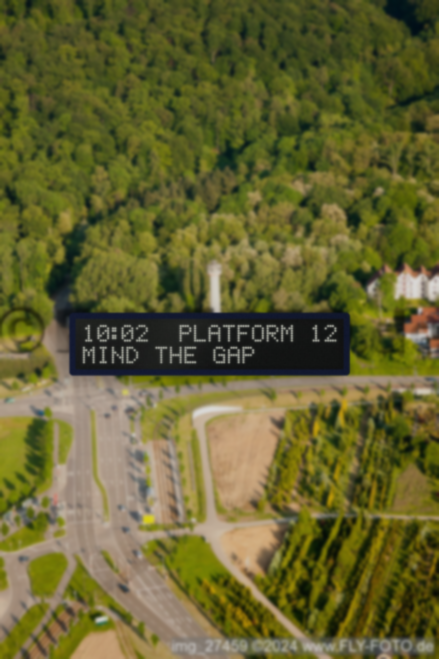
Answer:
10 h 02 min
